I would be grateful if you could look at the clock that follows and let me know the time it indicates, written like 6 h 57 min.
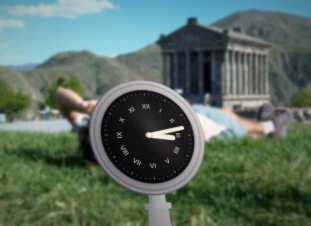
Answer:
3 h 13 min
